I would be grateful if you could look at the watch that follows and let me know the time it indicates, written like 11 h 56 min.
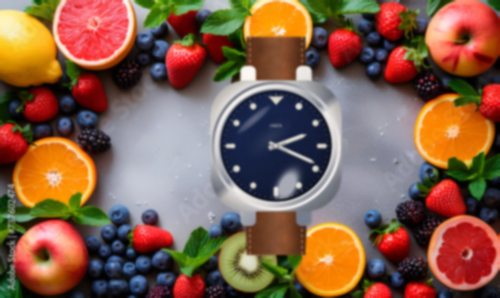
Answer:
2 h 19 min
